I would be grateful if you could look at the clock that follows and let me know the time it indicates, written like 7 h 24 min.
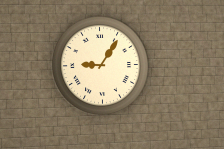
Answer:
9 h 06 min
